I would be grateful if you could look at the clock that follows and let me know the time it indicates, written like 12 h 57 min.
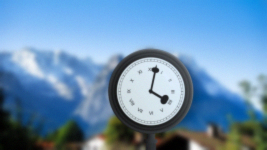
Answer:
4 h 02 min
